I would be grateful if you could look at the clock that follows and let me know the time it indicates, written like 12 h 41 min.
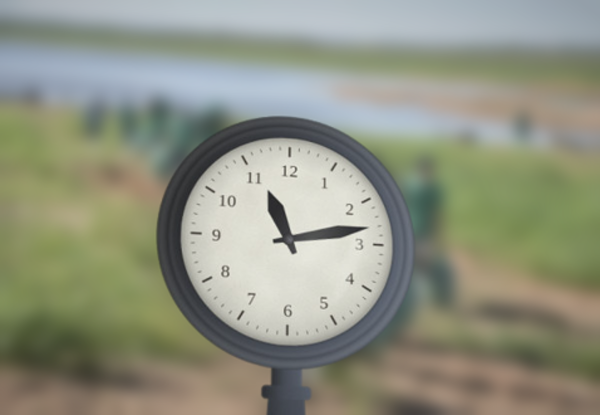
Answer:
11 h 13 min
